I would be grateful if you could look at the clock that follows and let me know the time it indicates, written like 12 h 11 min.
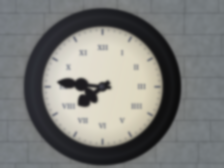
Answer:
7 h 46 min
